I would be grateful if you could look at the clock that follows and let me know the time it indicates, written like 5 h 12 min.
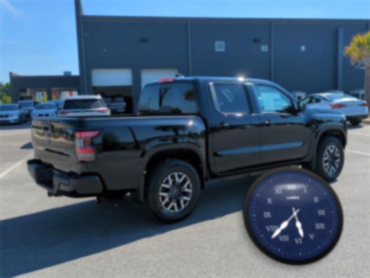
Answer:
5 h 38 min
